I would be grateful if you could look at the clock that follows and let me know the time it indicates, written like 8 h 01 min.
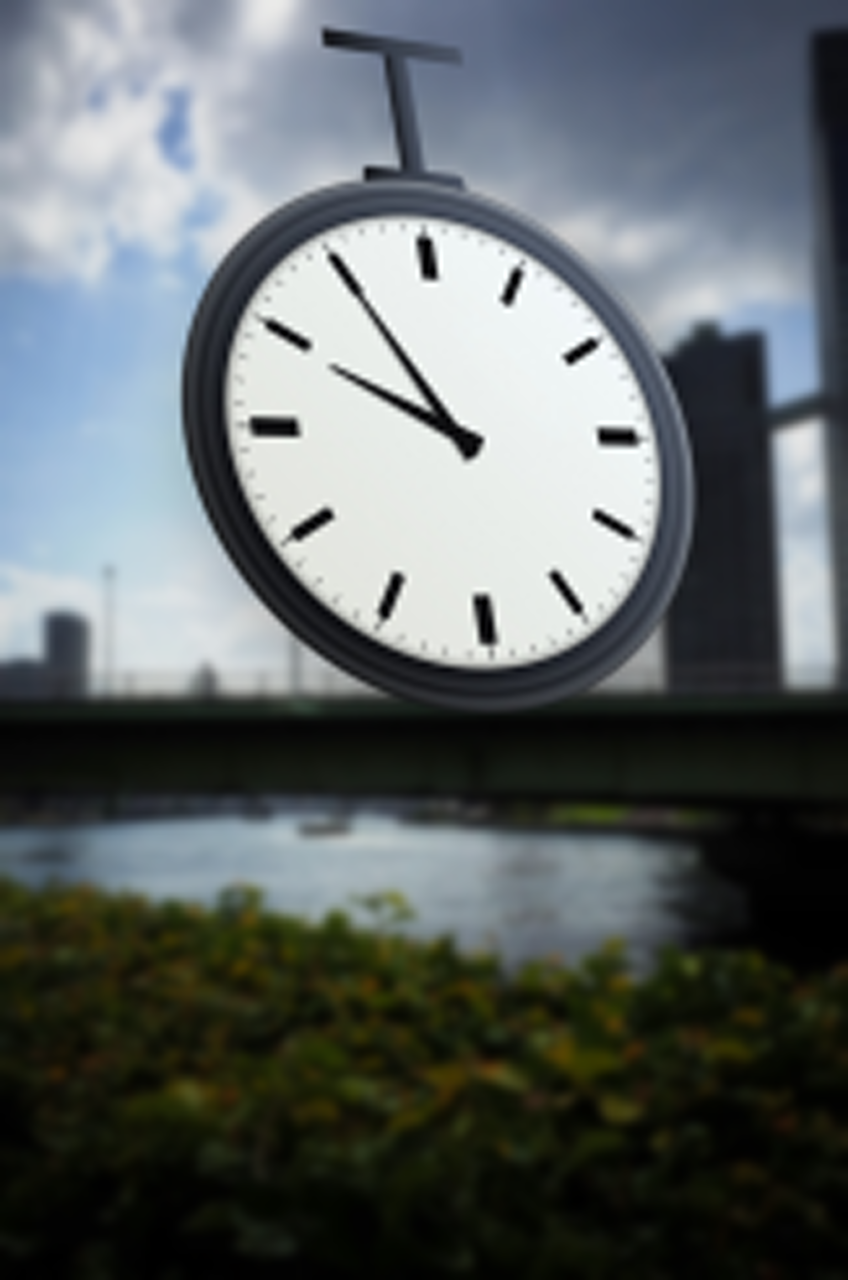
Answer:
9 h 55 min
